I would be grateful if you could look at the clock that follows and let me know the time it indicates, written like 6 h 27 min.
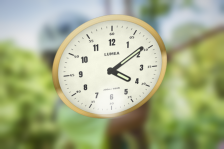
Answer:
4 h 09 min
